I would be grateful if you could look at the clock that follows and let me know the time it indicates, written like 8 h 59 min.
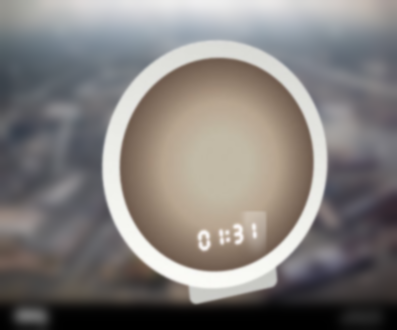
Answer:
1 h 31 min
